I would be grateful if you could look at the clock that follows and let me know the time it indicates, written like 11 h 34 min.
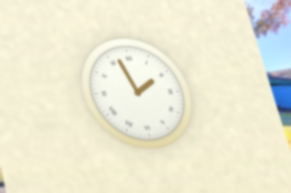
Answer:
1 h 57 min
